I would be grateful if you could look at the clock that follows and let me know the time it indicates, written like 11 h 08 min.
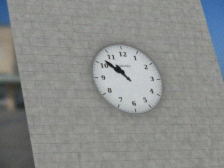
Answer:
10 h 52 min
